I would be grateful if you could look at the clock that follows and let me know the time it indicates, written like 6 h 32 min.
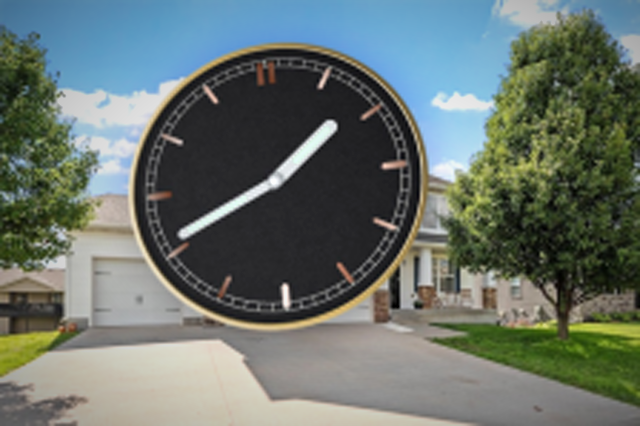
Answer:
1 h 41 min
